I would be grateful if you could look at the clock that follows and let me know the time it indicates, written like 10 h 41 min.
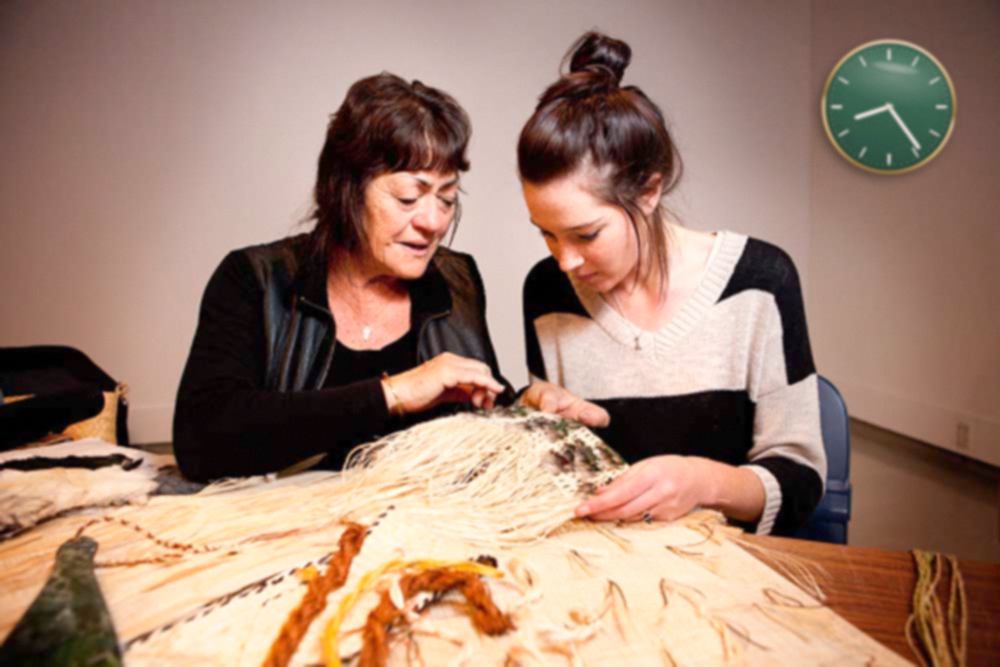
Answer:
8 h 24 min
